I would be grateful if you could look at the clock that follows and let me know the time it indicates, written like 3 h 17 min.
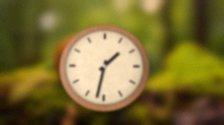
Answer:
1 h 32 min
